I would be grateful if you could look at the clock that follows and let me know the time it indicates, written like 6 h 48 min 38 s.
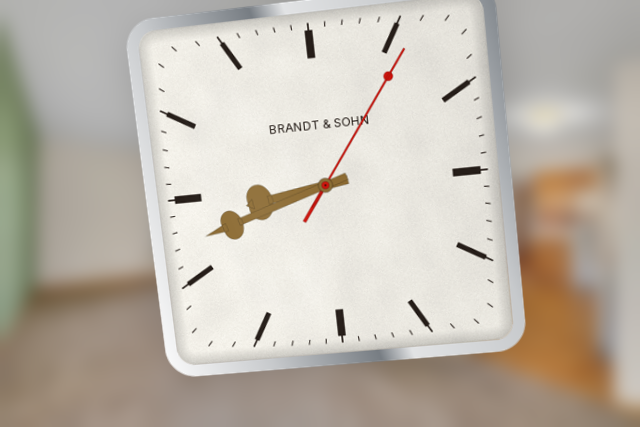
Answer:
8 h 42 min 06 s
